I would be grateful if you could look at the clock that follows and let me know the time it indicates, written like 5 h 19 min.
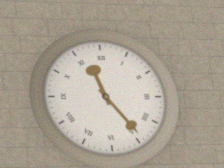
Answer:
11 h 24 min
